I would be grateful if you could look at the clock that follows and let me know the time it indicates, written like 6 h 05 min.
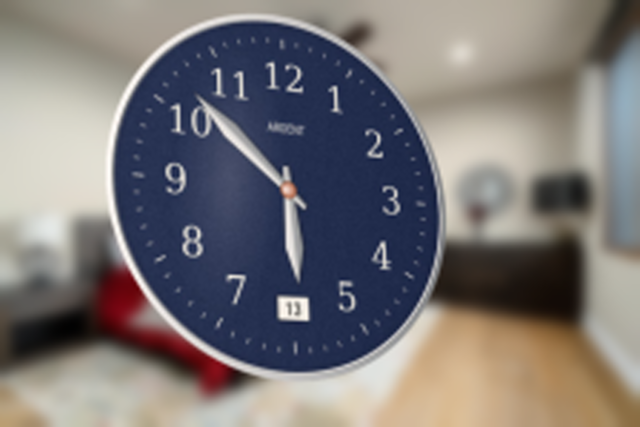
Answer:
5 h 52 min
